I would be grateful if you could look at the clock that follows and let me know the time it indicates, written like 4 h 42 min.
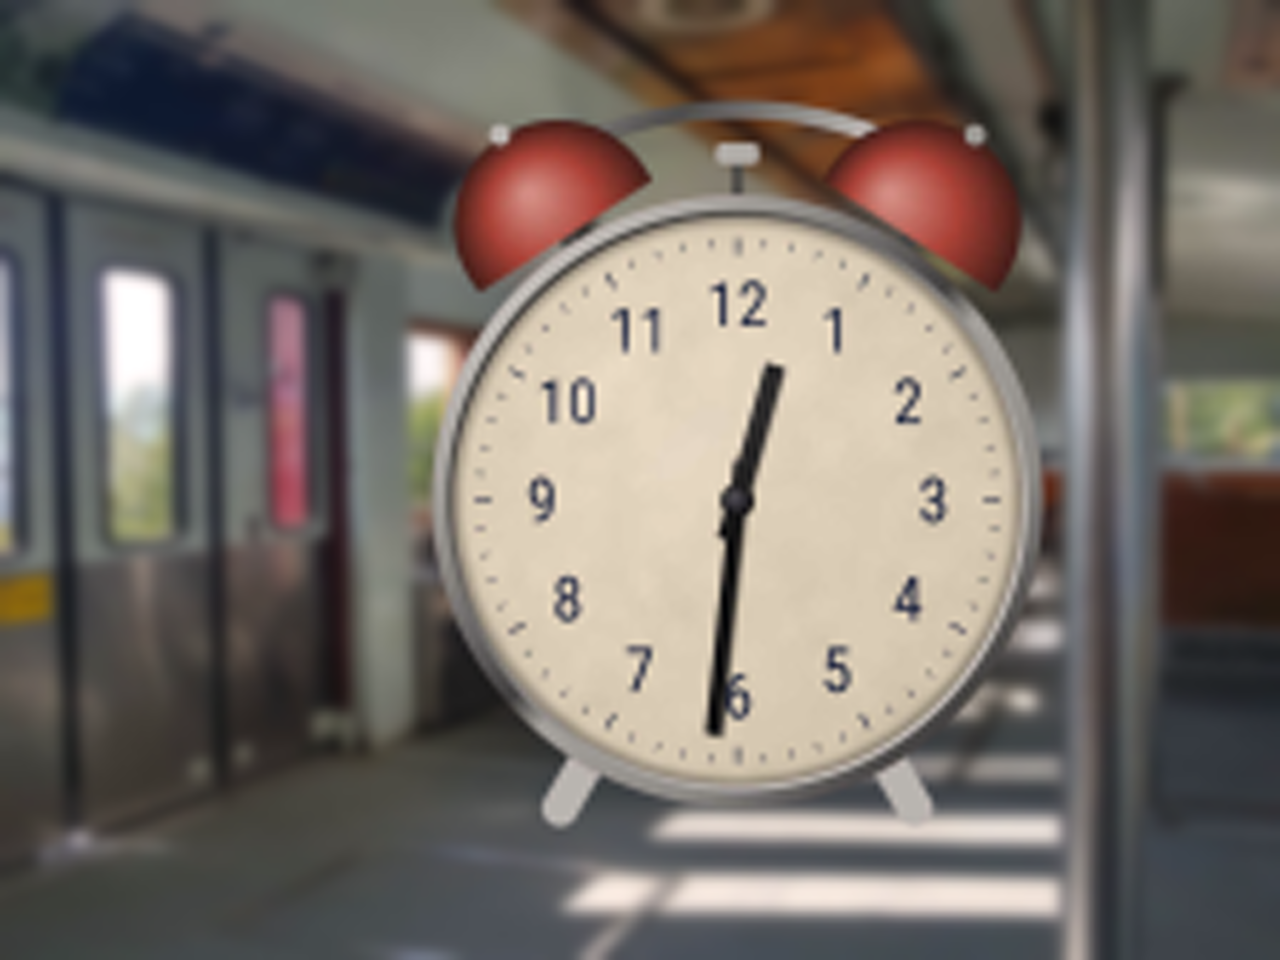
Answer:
12 h 31 min
